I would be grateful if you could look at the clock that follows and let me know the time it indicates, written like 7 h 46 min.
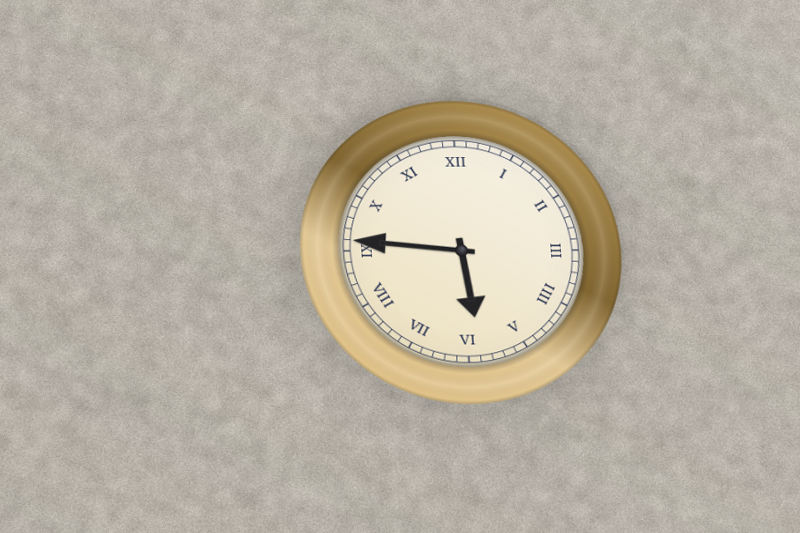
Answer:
5 h 46 min
